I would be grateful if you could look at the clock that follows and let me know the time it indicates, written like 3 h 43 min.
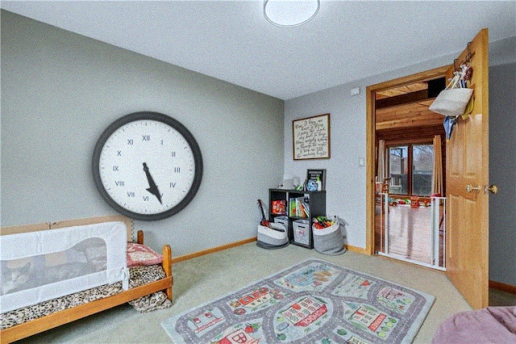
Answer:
5 h 26 min
